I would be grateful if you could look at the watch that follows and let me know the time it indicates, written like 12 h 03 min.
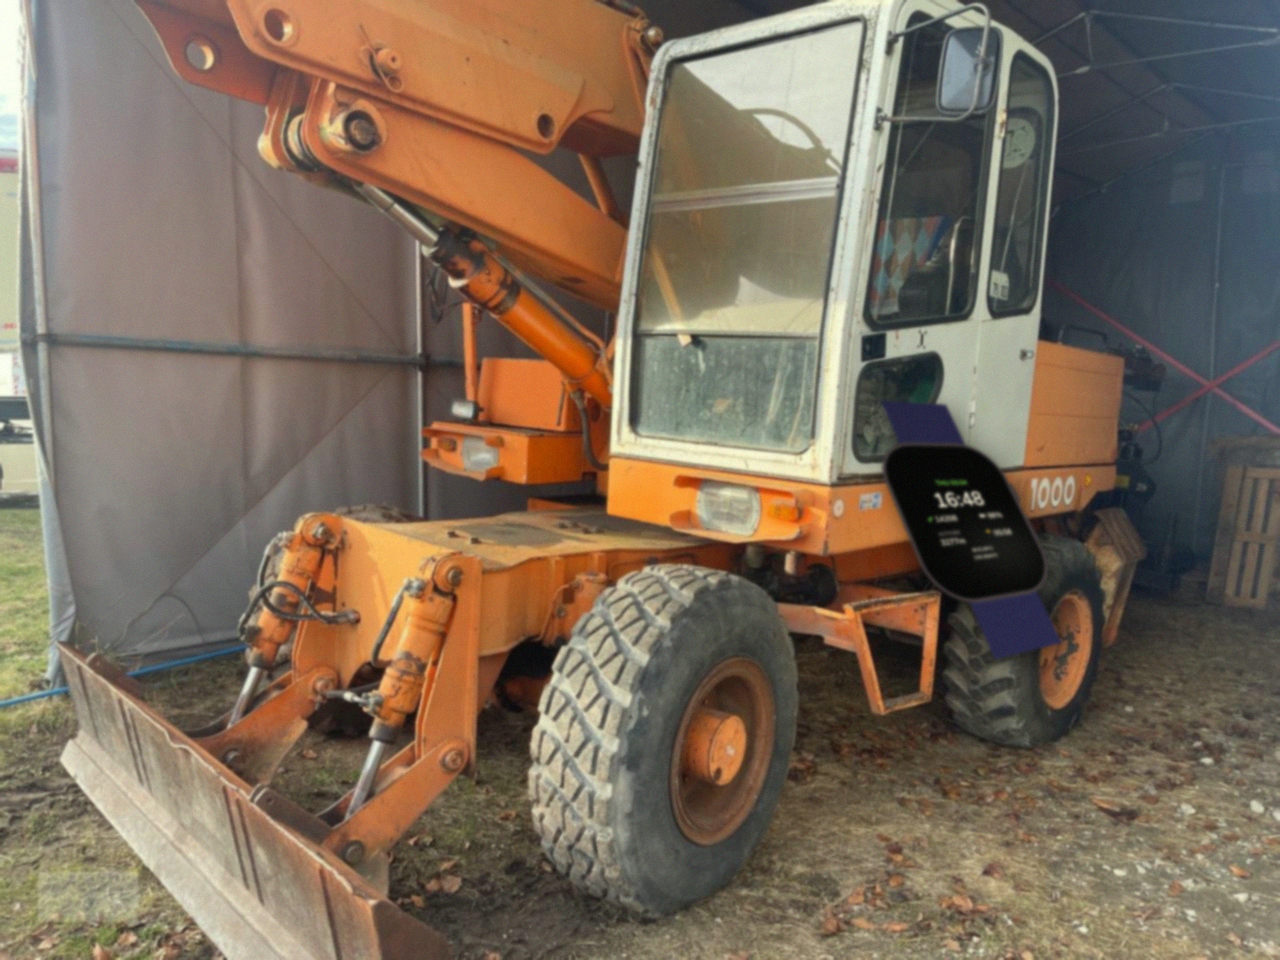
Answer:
16 h 48 min
